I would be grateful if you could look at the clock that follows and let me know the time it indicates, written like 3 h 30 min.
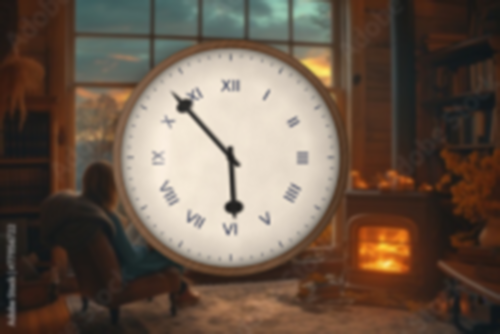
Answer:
5 h 53 min
